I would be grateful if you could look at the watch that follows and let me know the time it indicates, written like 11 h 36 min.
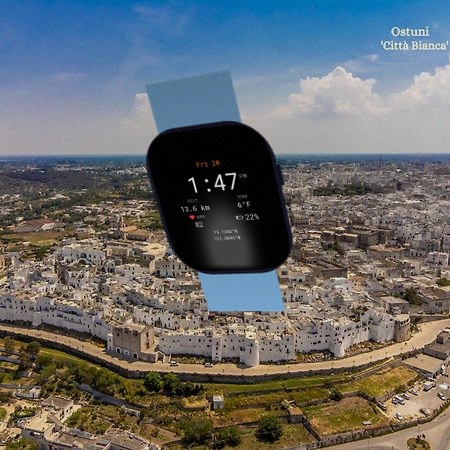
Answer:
1 h 47 min
